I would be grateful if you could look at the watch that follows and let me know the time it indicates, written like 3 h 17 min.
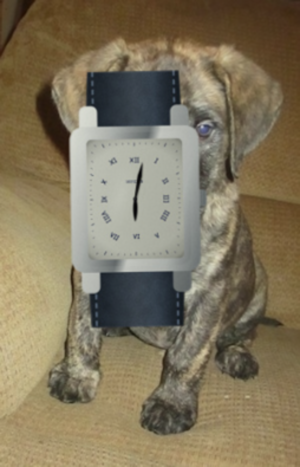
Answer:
6 h 02 min
